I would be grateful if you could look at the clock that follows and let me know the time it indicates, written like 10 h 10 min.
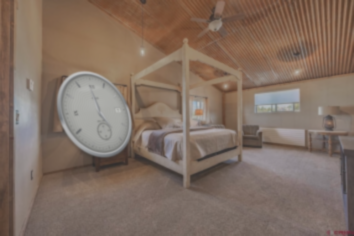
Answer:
4 h 59 min
